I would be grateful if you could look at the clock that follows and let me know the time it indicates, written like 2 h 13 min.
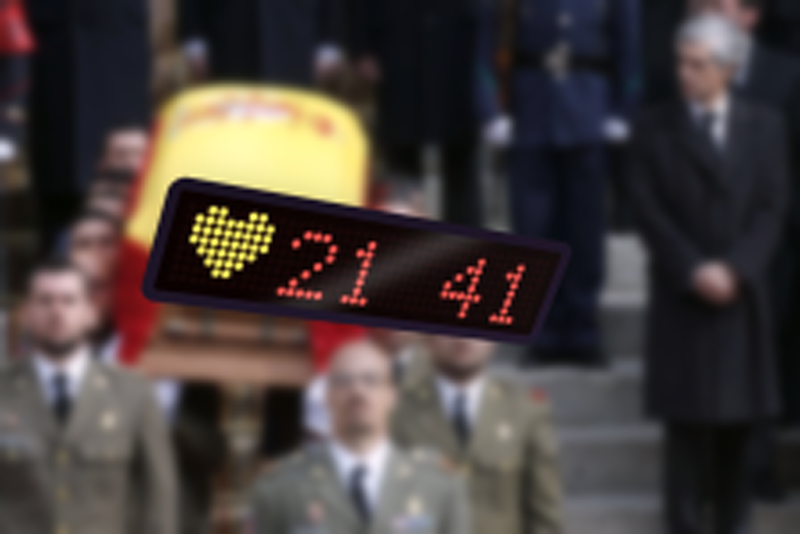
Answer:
21 h 41 min
